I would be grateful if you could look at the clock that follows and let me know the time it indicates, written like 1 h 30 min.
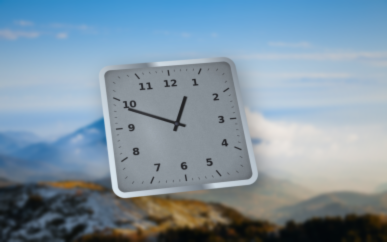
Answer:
12 h 49 min
